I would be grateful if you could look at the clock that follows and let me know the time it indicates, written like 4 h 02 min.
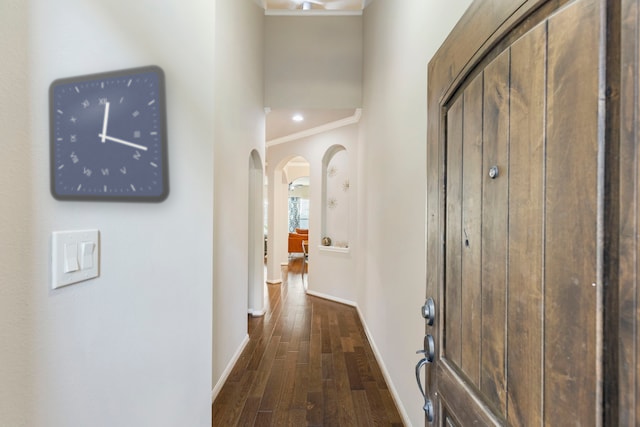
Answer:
12 h 18 min
